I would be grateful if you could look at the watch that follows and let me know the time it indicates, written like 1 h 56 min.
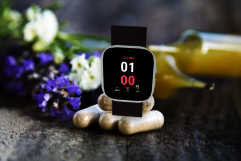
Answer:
1 h 00 min
